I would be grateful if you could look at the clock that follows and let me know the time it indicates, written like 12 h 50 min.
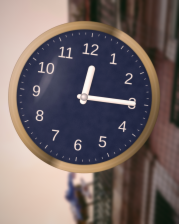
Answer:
12 h 15 min
